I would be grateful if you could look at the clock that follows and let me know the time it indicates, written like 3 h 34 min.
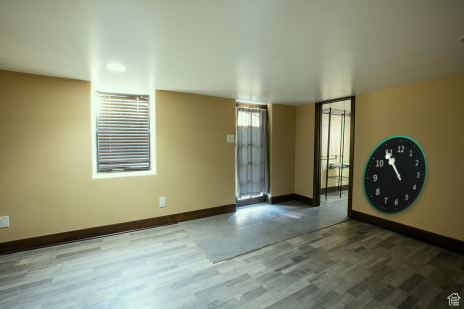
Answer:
10 h 54 min
